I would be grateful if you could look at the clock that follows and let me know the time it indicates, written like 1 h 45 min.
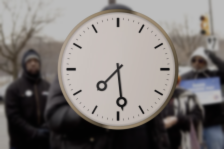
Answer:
7 h 29 min
